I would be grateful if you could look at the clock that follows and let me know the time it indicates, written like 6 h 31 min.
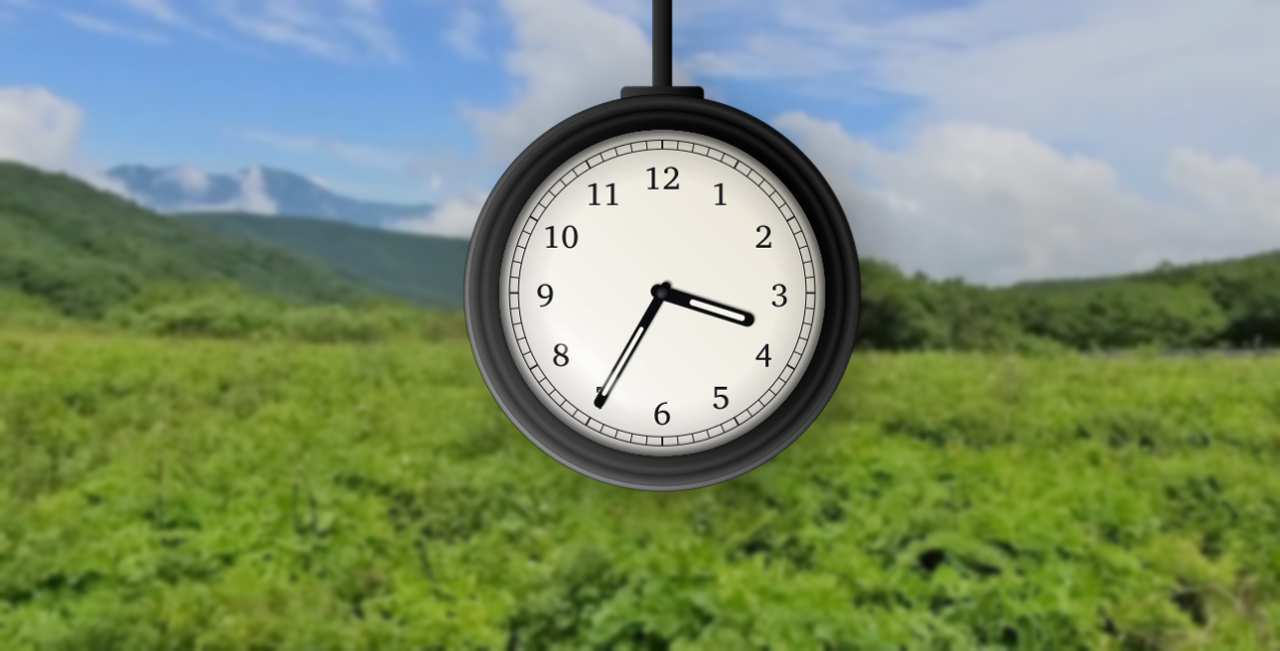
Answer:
3 h 35 min
